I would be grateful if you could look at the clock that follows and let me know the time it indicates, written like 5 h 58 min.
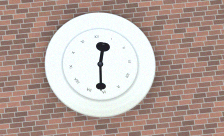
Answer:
12 h 31 min
